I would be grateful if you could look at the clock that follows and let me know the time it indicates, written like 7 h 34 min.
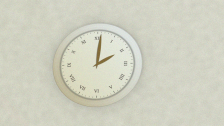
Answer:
2 h 01 min
